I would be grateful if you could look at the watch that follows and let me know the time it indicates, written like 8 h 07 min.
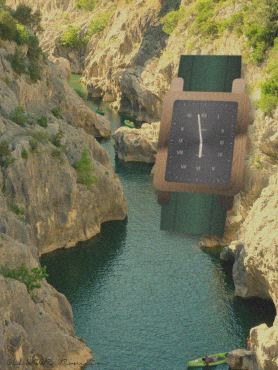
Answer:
5 h 58 min
